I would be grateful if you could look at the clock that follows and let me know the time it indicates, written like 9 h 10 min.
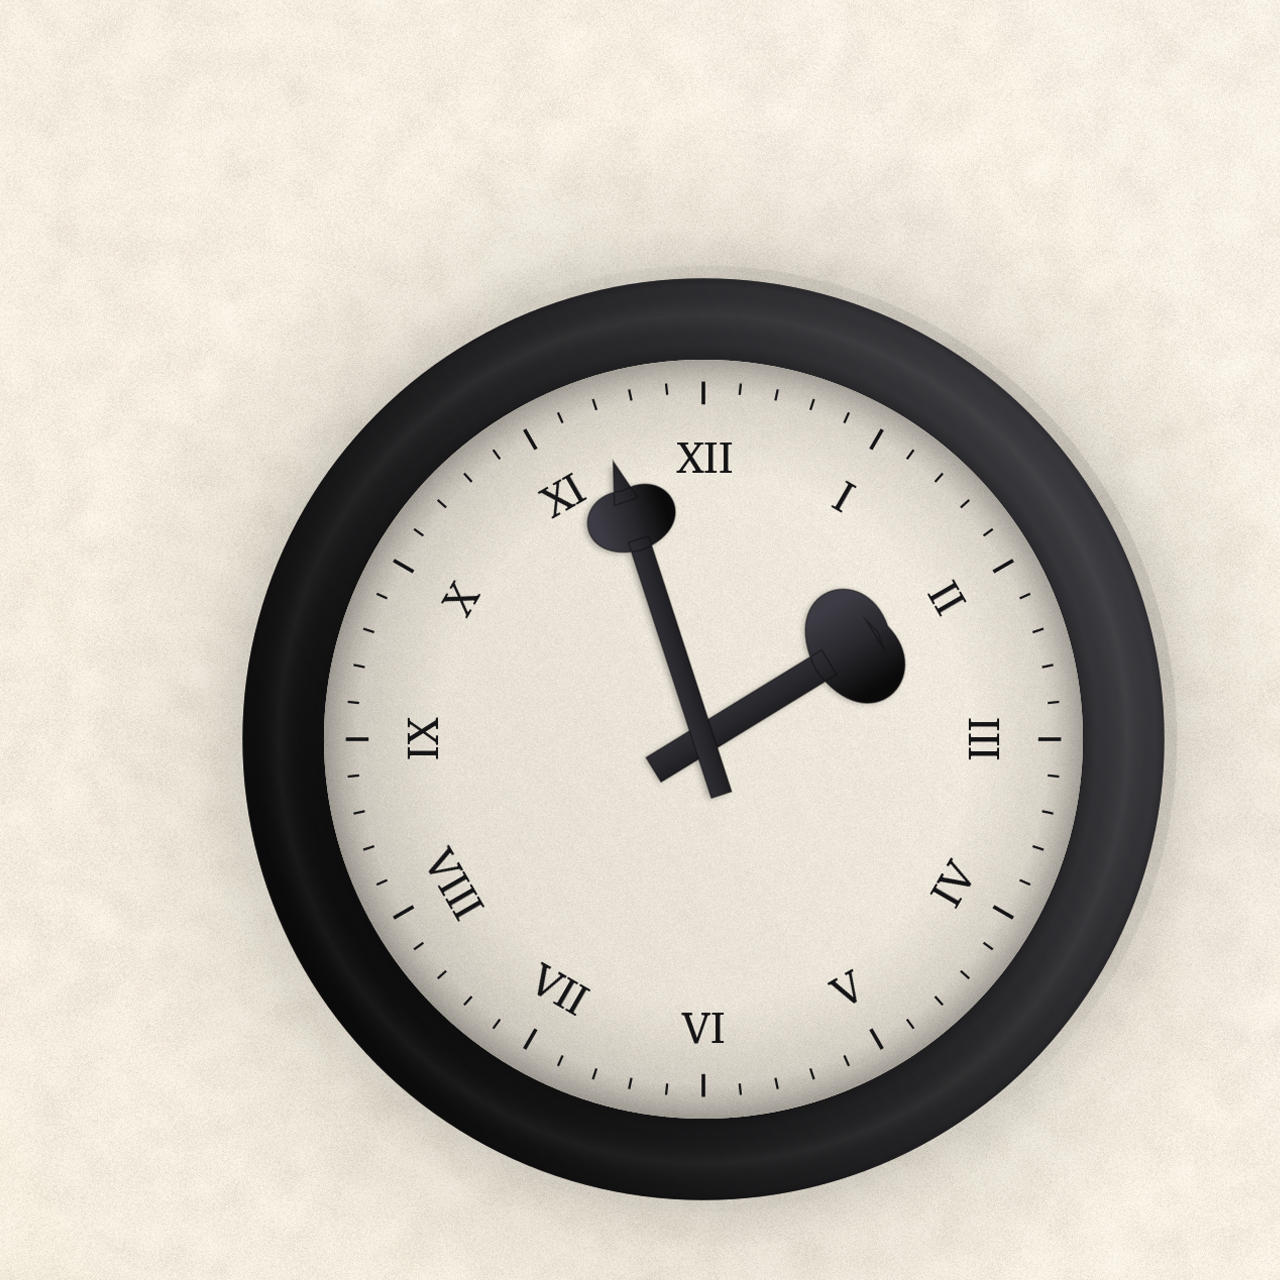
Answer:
1 h 57 min
